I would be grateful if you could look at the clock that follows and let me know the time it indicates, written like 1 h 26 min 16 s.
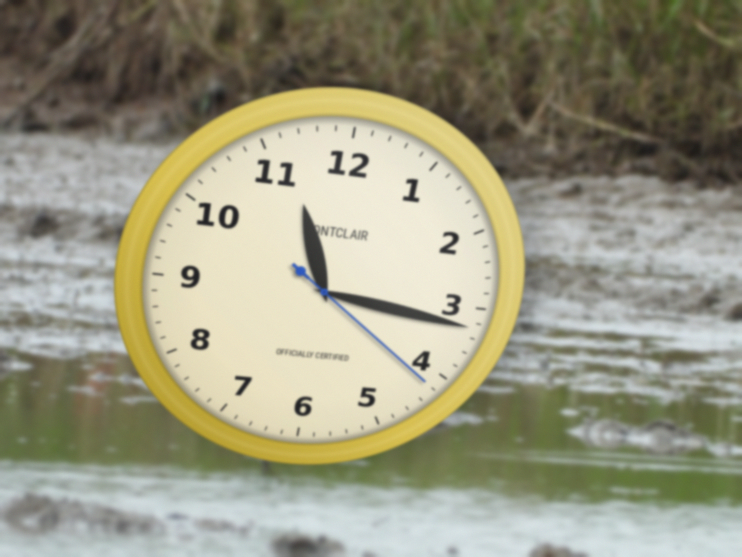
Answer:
11 h 16 min 21 s
